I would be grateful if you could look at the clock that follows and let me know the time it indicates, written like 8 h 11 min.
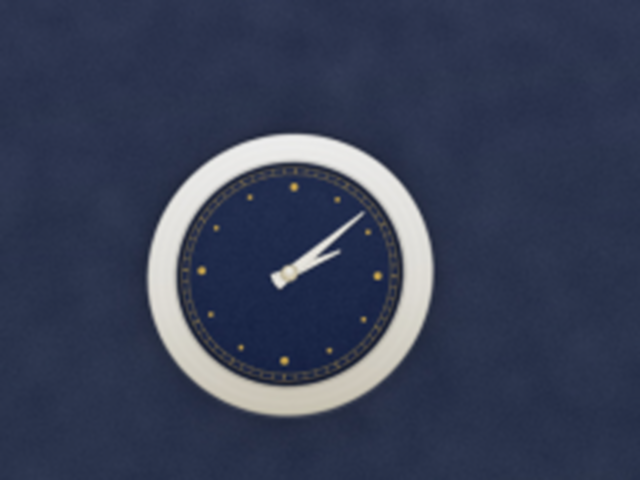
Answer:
2 h 08 min
